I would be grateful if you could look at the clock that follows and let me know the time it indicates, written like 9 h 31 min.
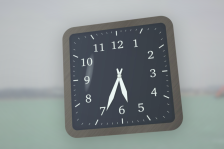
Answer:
5 h 34 min
